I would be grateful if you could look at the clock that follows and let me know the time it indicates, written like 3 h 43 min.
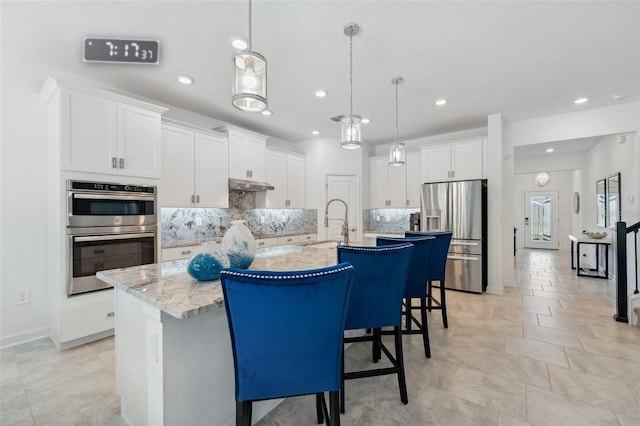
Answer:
7 h 17 min
